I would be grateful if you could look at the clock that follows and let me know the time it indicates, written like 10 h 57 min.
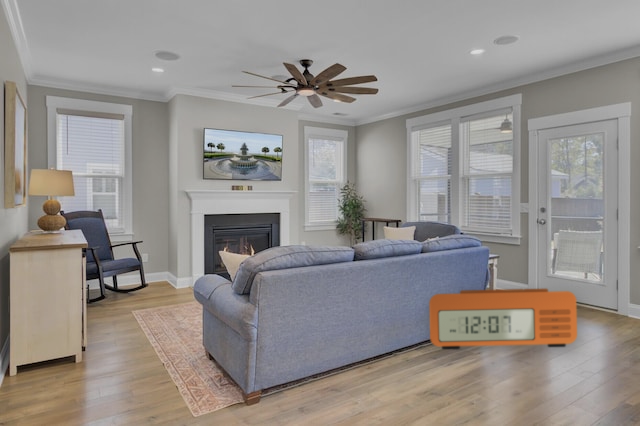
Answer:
12 h 07 min
